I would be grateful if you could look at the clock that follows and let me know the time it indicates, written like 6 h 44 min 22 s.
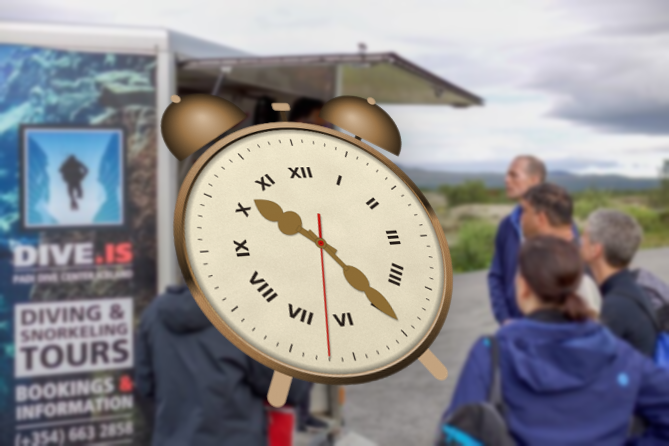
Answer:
10 h 24 min 32 s
